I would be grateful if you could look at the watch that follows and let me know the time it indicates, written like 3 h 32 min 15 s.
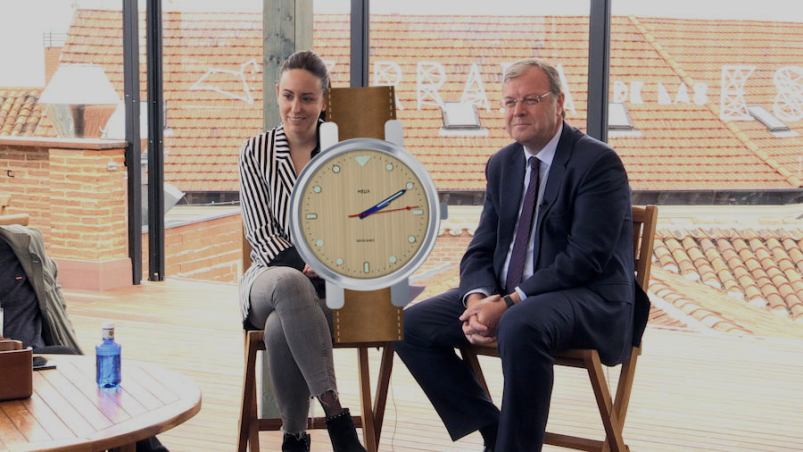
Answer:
2 h 10 min 14 s
